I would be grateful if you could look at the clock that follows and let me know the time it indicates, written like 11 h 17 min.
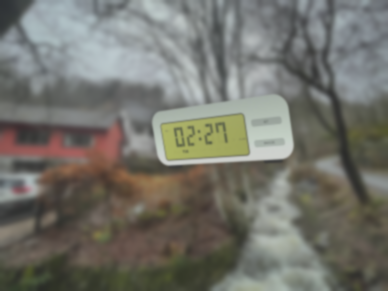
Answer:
2 h 27 min
